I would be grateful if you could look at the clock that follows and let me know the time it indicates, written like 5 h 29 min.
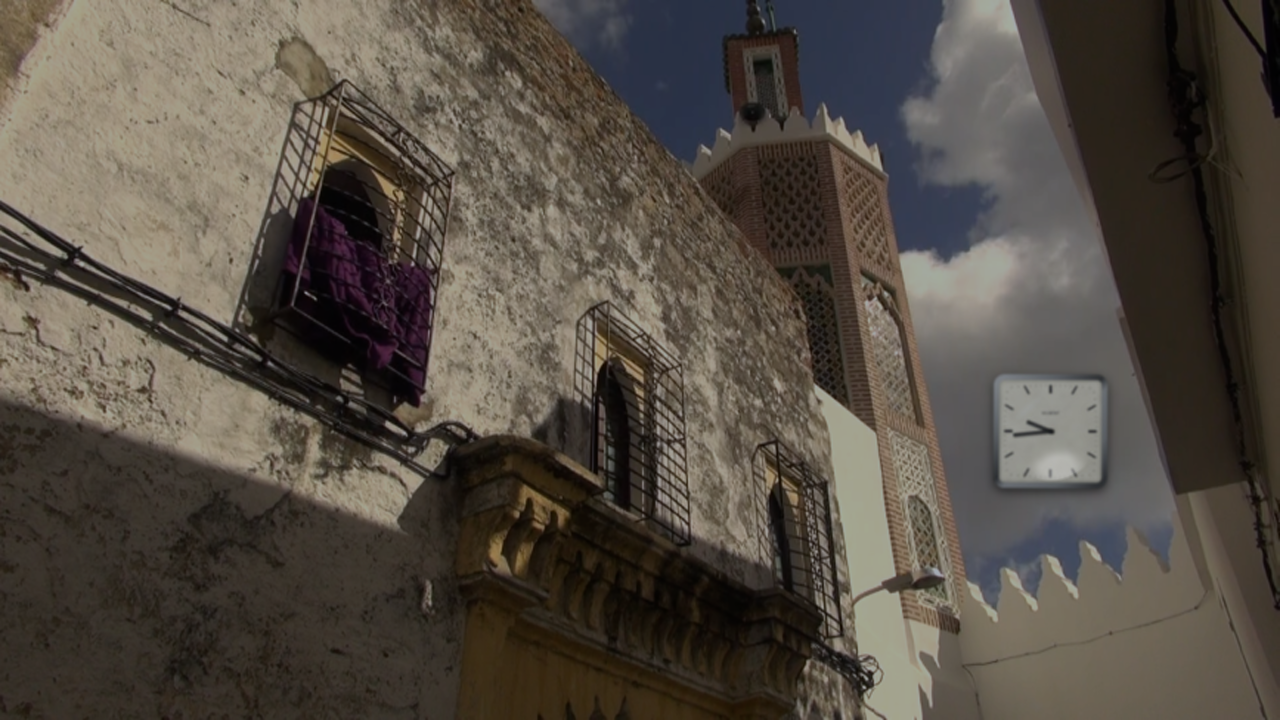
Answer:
9 h 44 min
